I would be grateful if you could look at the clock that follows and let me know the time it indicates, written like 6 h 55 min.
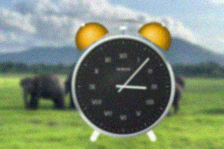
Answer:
3 h 07 min
